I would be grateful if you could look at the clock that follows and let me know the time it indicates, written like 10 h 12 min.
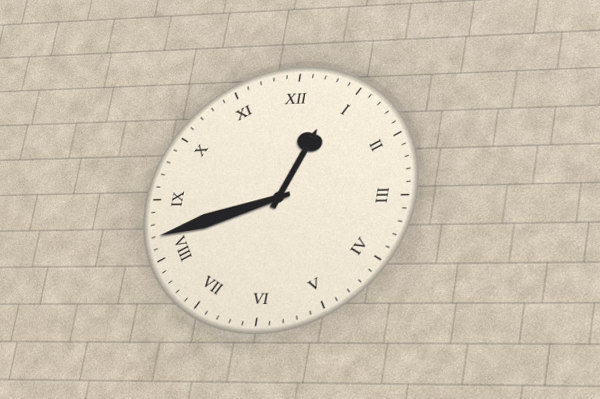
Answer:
12 h 42 min
